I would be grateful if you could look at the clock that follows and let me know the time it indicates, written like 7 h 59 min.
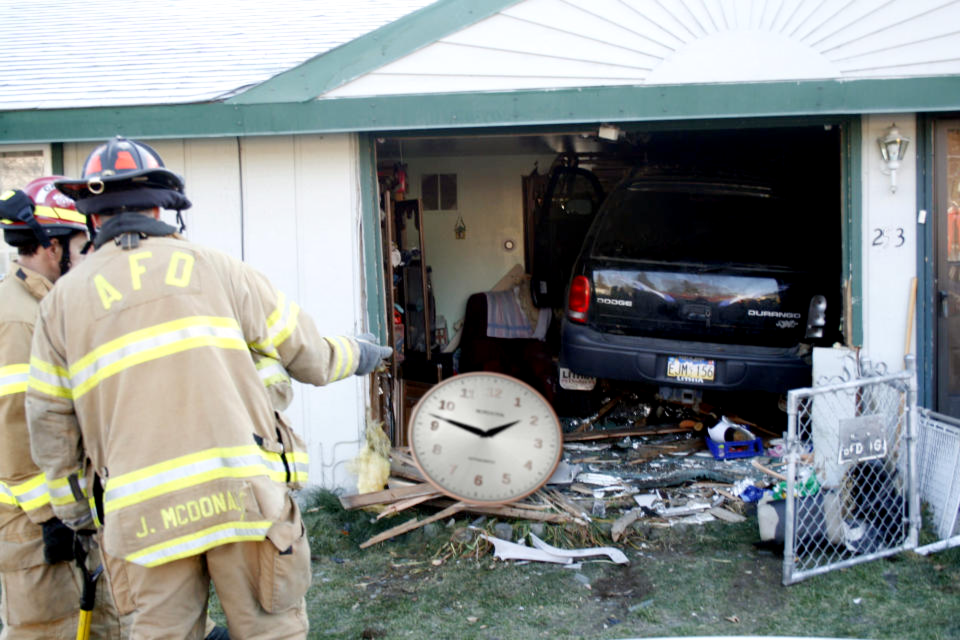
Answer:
1 h 47 min
